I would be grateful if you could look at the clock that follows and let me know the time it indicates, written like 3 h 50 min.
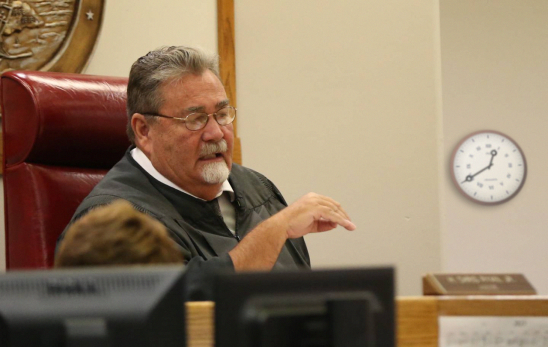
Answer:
12 h 40 min
